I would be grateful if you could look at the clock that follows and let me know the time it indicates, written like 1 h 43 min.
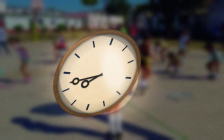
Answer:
7 h 42 min
